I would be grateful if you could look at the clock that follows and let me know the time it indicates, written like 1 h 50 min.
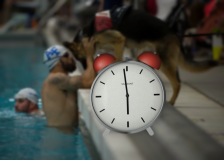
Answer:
5 h 59 min
